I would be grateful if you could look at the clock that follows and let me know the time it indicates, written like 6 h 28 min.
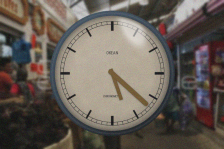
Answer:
5 h 22 min
